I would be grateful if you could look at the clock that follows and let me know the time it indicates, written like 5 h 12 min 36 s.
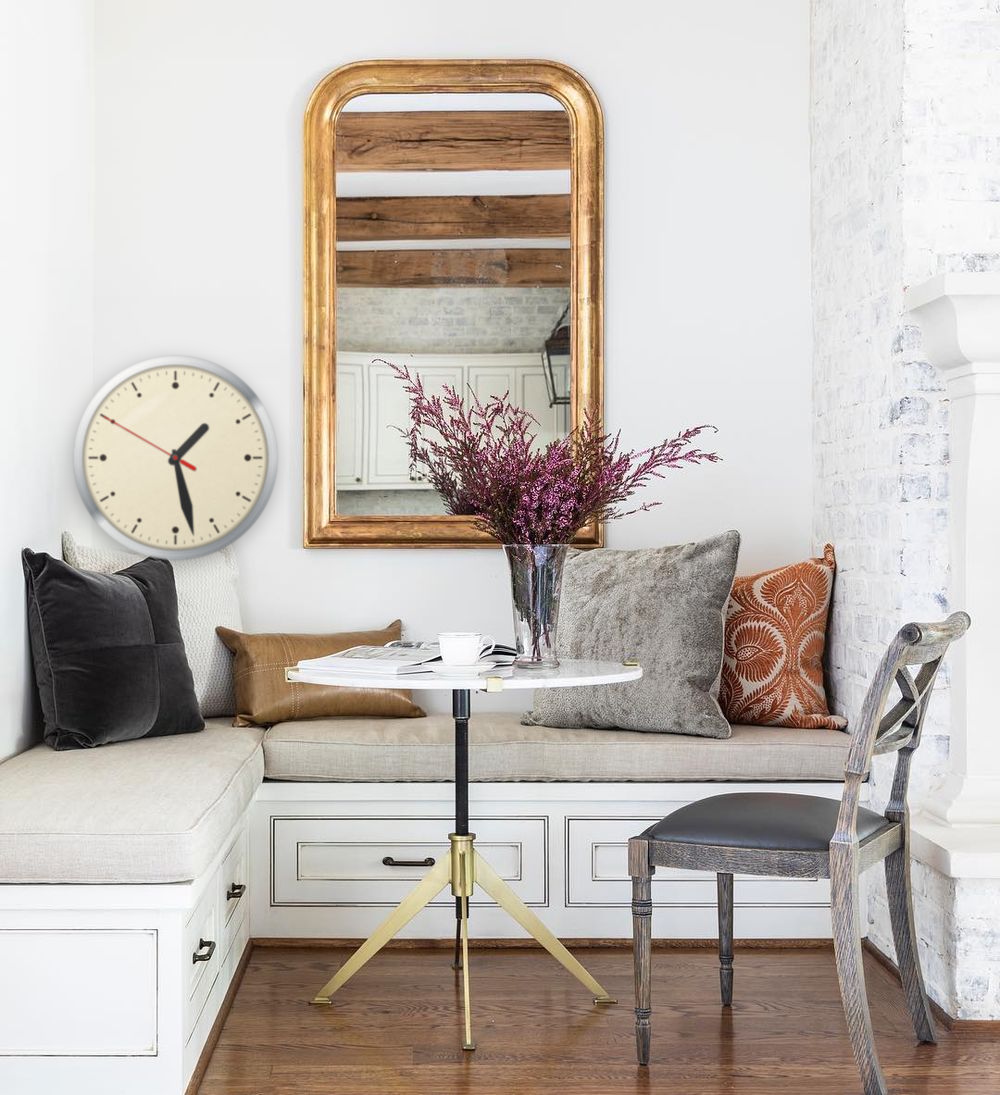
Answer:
1 h 27 min 50 s
